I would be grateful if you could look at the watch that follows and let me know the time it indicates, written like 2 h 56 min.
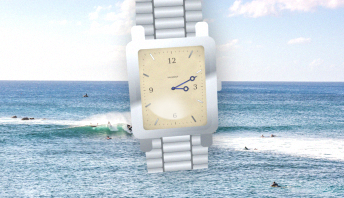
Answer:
3 h 11 min
